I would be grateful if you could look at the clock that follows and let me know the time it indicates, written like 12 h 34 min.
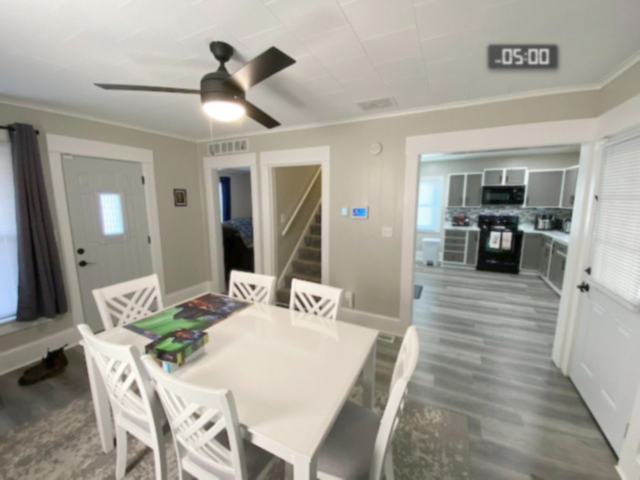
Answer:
5 h 00 min
